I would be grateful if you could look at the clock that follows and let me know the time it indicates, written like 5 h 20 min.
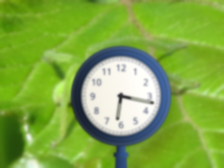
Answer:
6 h 17 min
